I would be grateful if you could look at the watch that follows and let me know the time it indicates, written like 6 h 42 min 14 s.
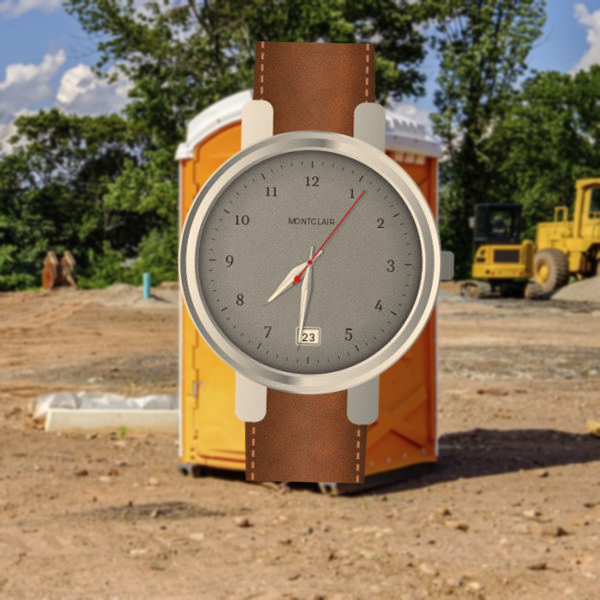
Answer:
7 h 31 min 06 s
